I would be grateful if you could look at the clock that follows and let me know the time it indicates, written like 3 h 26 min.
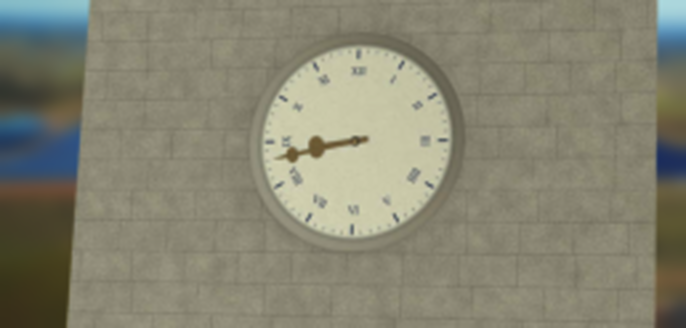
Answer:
8 h 43 min
